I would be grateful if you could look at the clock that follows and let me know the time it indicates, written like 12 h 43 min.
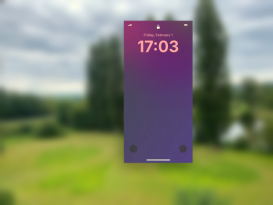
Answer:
17 h 03 min
